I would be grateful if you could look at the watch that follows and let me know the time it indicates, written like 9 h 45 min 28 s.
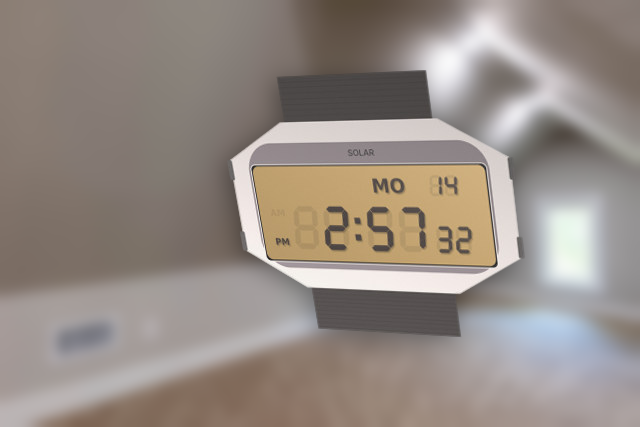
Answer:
2 h 57 min 32 s
